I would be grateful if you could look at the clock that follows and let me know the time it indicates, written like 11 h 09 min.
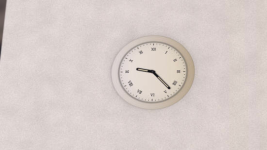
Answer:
9 h 23 min
